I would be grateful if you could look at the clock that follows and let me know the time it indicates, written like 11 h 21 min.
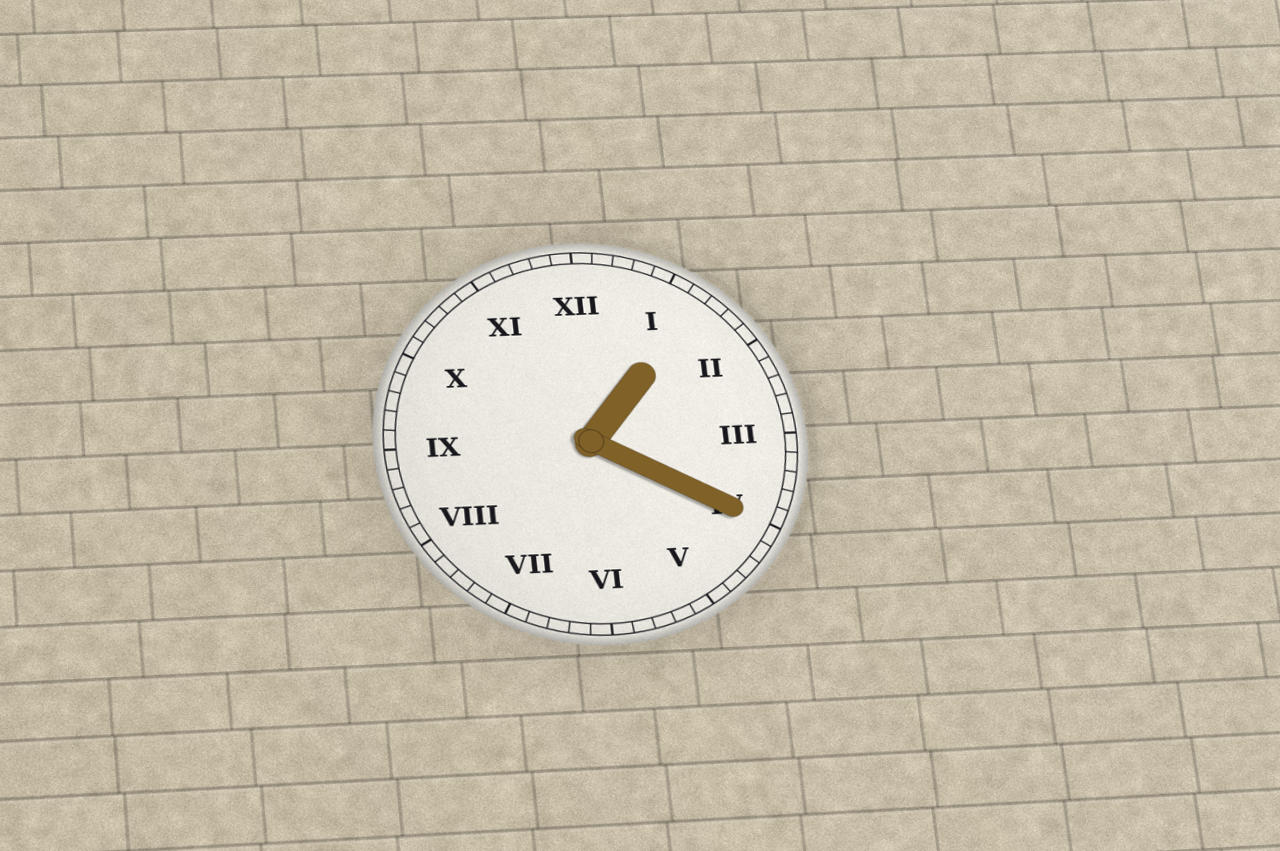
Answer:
1 h 20 min
